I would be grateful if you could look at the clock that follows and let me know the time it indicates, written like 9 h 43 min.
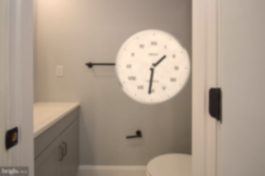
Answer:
1 h 31 min
